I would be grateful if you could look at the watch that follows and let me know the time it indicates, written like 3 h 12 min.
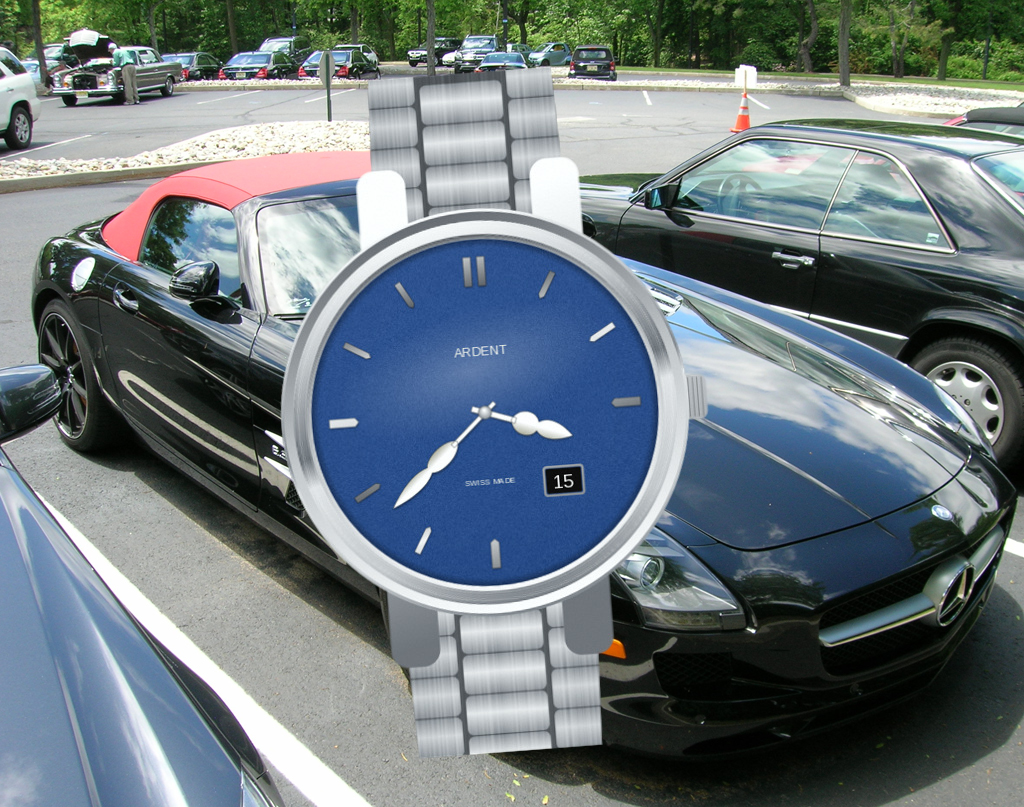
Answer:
3 h 38 min
